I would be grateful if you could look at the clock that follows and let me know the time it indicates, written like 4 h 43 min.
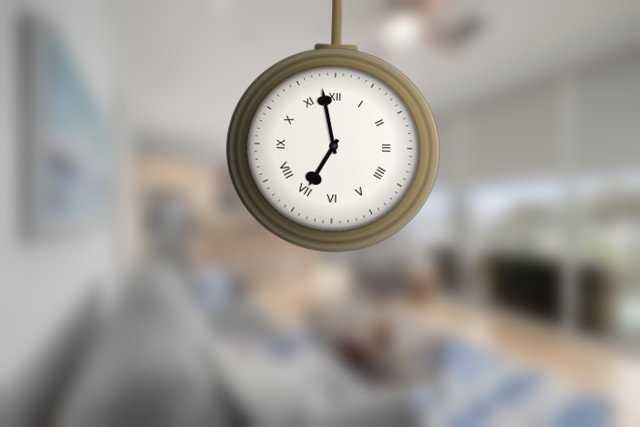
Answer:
6 h 58 min
